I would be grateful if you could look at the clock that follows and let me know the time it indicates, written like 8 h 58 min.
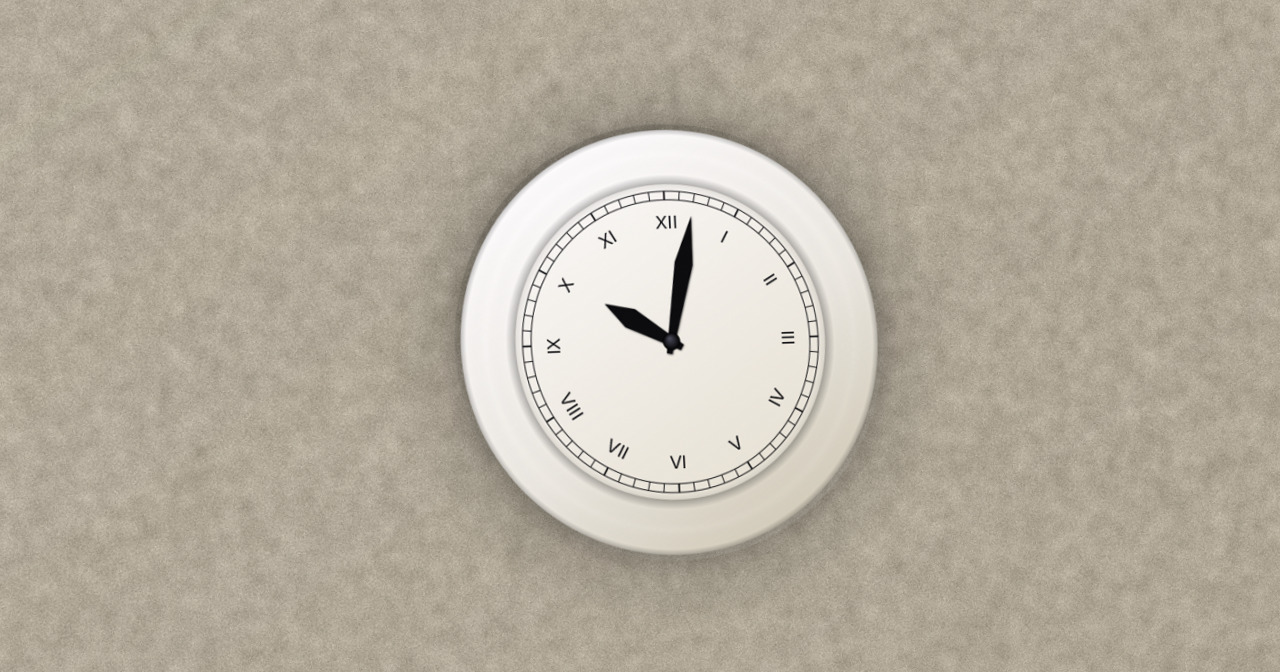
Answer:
10 h 02 min
